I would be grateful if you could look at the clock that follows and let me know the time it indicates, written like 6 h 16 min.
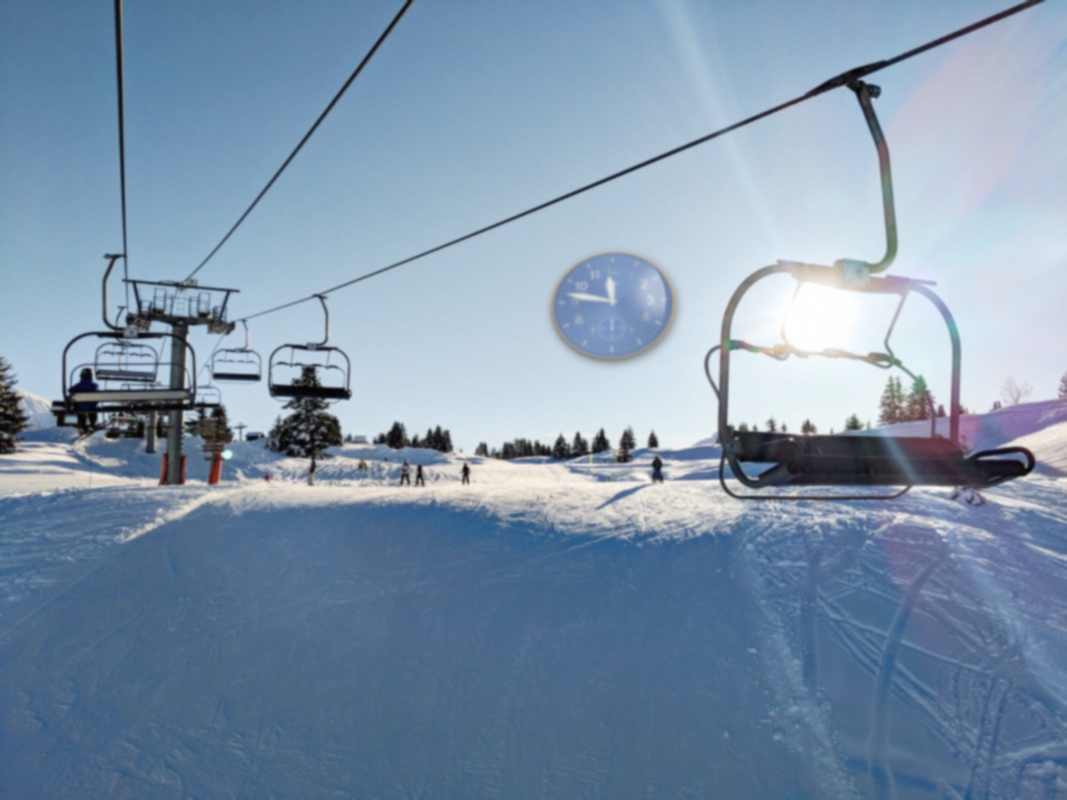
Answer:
11 h 47 min
